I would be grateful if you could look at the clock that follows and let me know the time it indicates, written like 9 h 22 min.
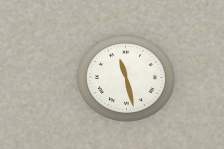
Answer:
11 h 28 min
